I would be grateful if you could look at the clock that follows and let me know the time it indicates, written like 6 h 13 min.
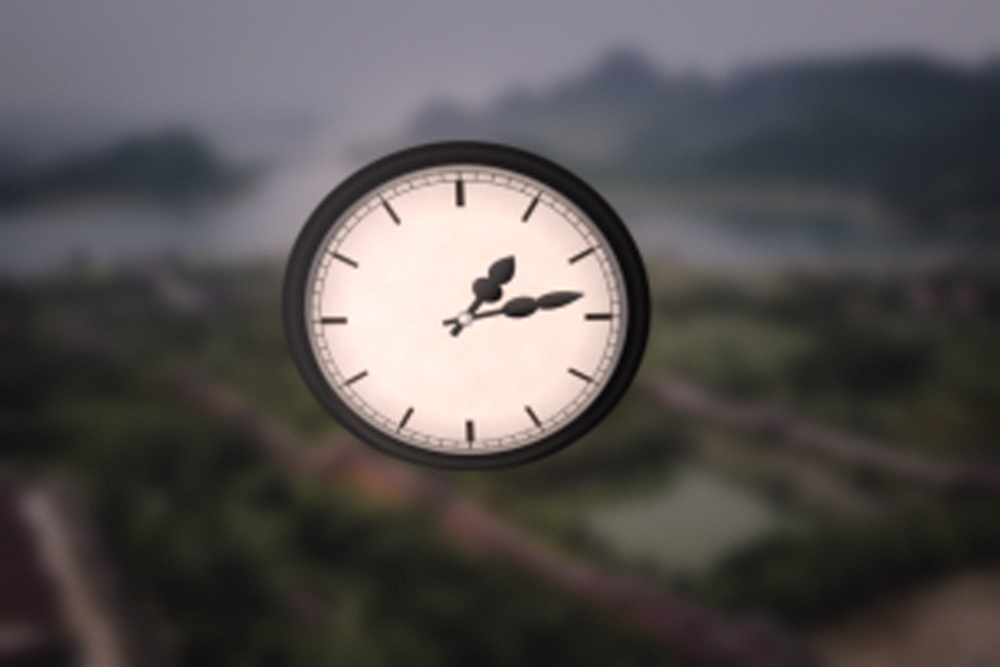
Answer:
1 h 13 min
